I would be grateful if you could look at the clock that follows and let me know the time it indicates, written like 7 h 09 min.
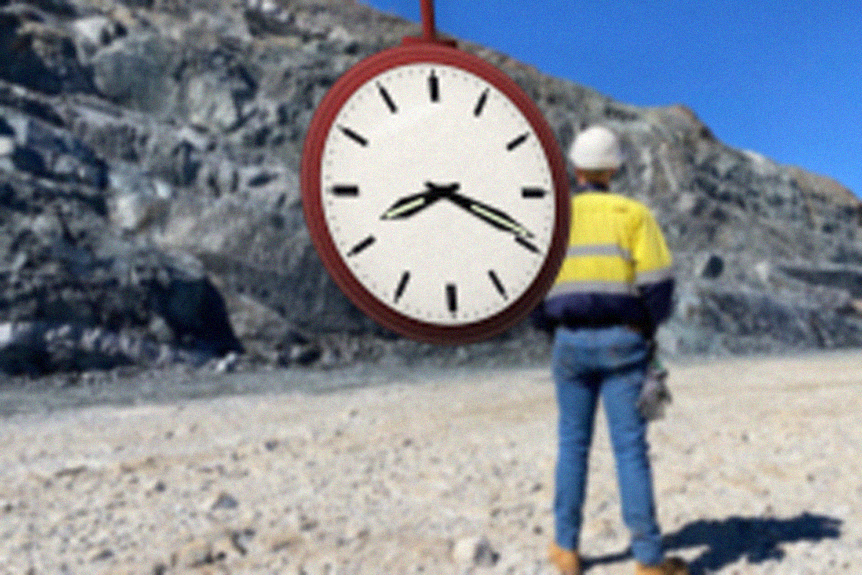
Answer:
8 h 19 min
